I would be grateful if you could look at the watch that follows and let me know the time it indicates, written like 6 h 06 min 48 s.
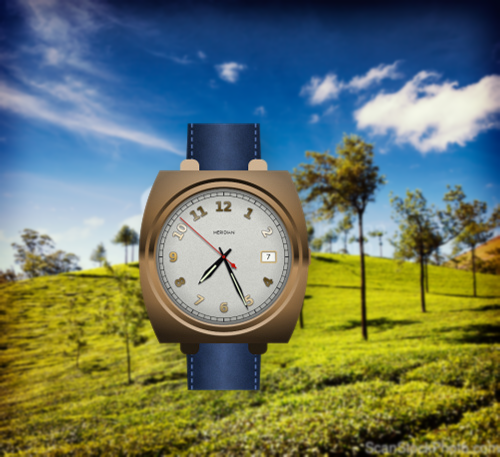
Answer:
7 h 25 min 52 s
